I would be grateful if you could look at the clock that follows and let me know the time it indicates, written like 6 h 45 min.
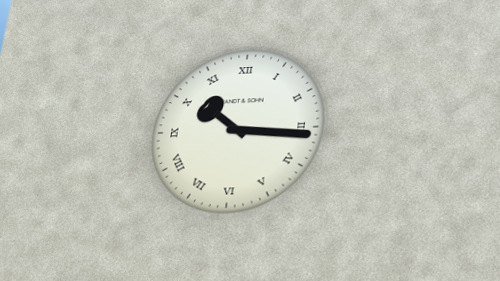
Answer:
10 h 16 min
